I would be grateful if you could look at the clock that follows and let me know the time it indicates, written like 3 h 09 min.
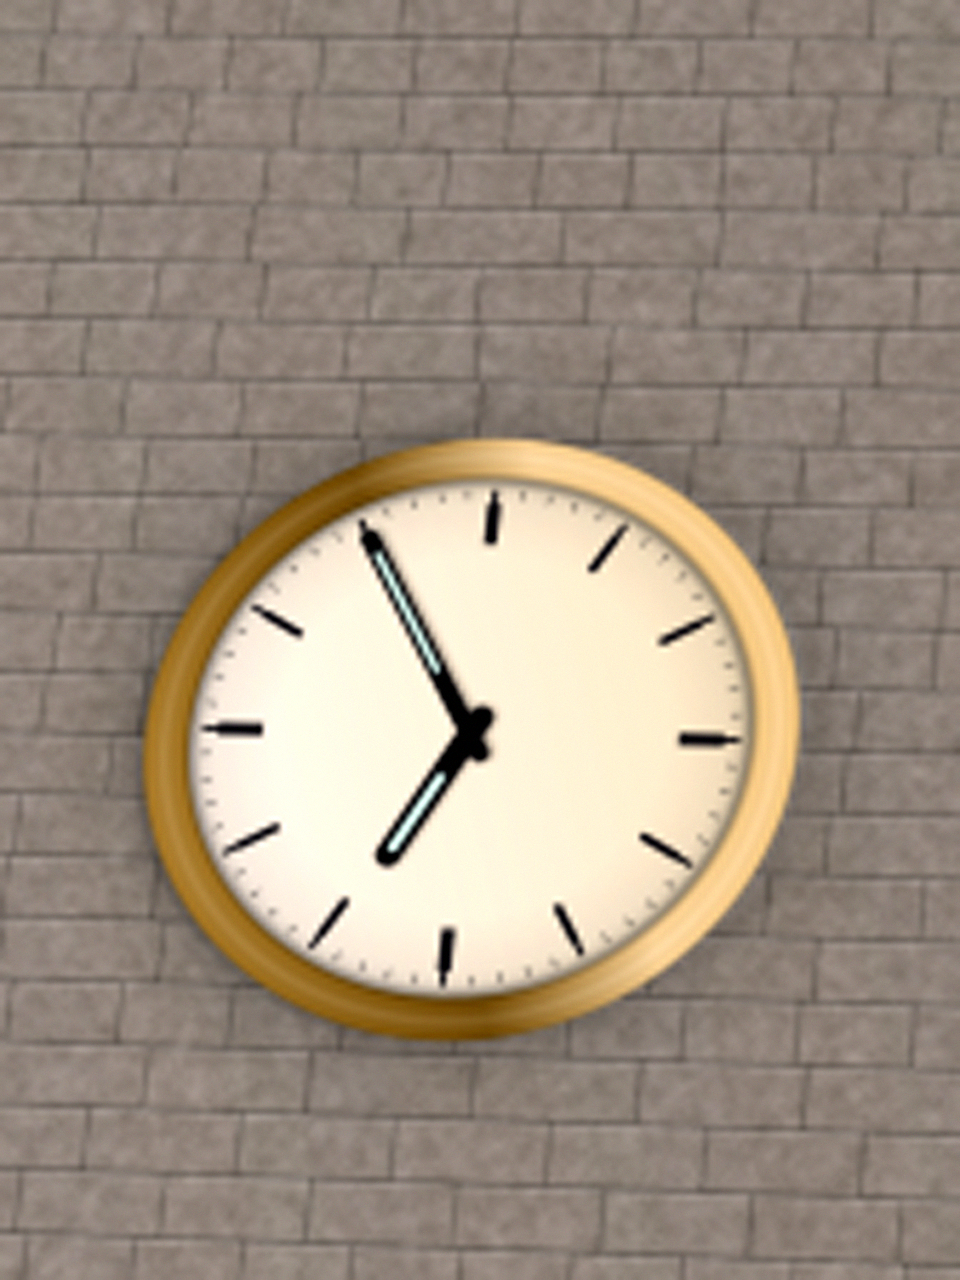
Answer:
6 h 55 min
